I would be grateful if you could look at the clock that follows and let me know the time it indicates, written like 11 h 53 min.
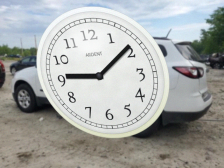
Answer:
9 h 09 min
